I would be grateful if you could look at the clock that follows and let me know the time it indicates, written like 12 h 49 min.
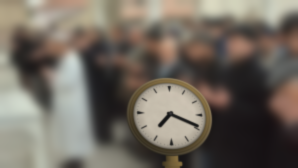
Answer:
7 h 19 min
